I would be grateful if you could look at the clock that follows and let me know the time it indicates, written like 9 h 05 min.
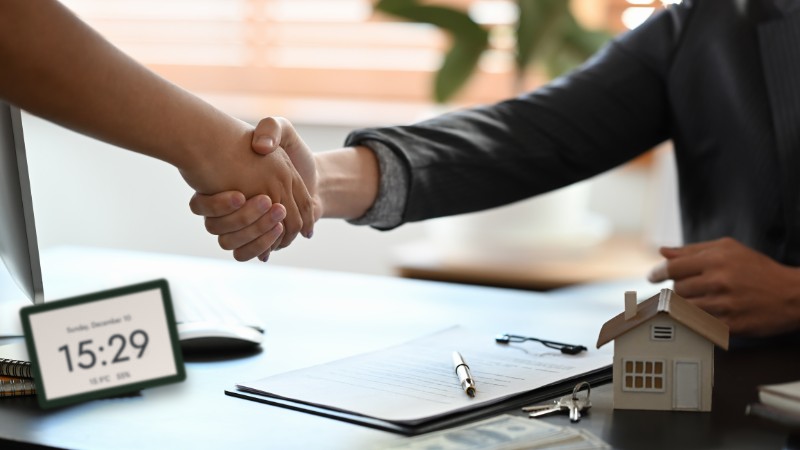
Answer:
15 h 29 min
